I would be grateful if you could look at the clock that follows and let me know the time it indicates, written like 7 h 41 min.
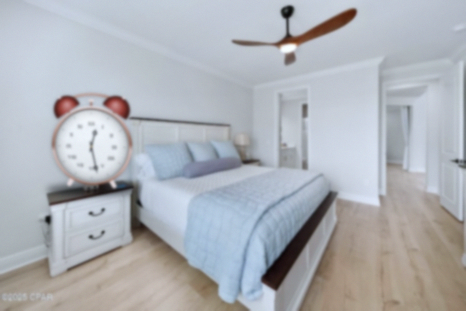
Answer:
12 h 28 min
